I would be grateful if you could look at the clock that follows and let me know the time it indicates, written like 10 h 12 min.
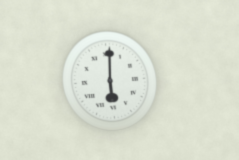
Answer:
6 h 01 min
